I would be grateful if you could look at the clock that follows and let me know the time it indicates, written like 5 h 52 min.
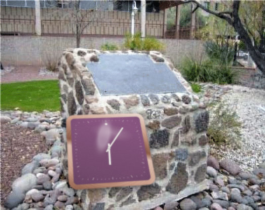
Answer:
6 h 06 min
